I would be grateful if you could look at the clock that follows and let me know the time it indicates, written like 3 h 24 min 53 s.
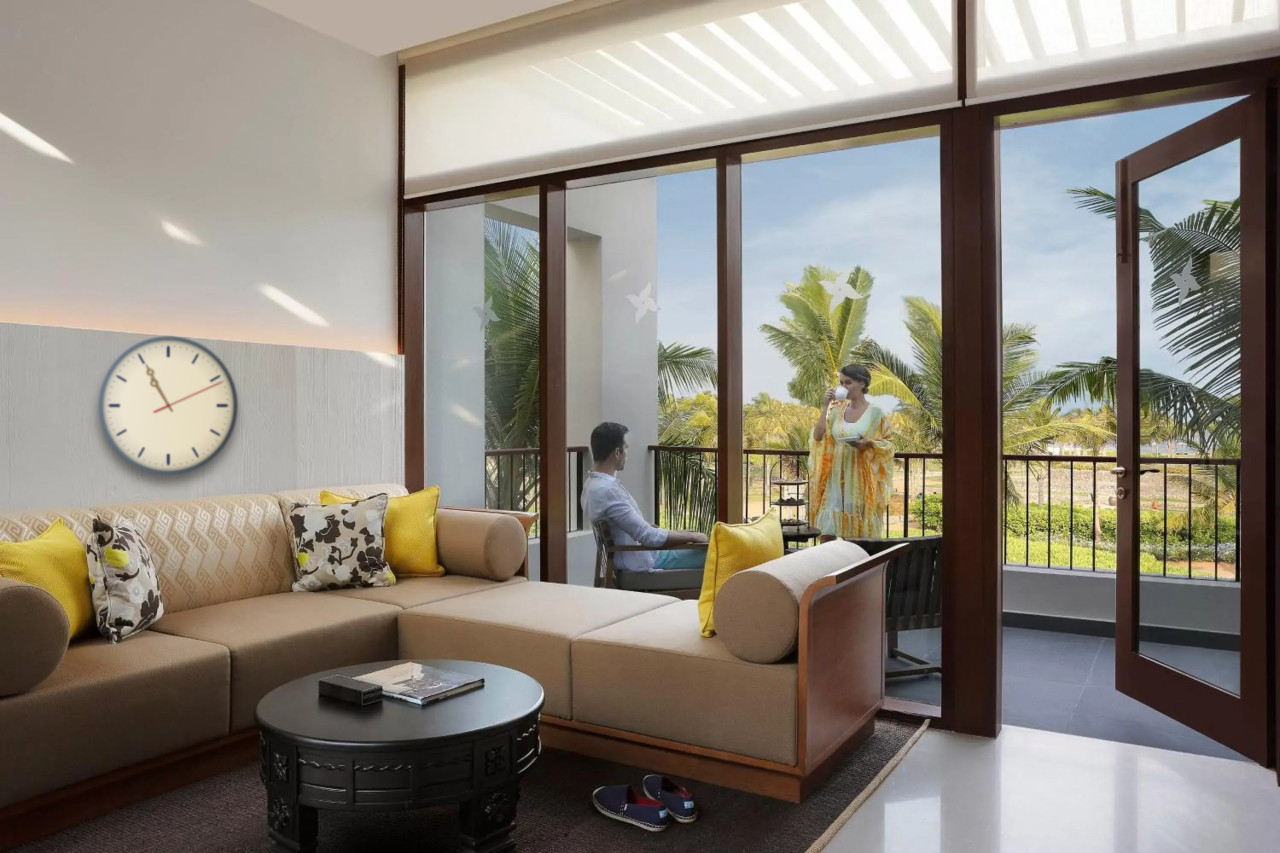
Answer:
10 h 55 min 11 s
